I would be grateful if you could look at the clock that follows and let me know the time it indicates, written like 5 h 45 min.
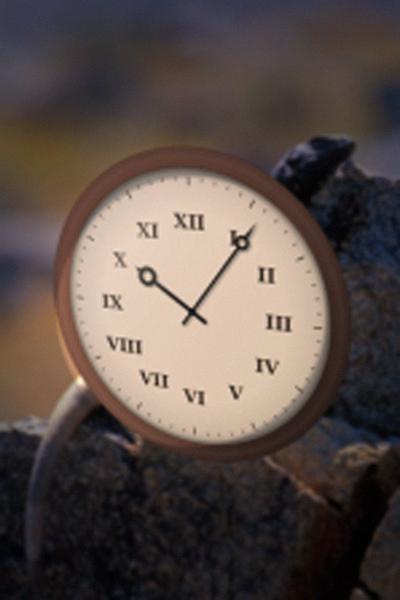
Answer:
10 h 06 min
